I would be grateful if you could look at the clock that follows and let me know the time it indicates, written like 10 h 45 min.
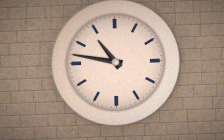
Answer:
10 h 47 min
